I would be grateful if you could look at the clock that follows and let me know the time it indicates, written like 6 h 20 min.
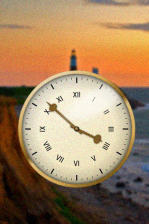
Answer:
3 h 52 min
